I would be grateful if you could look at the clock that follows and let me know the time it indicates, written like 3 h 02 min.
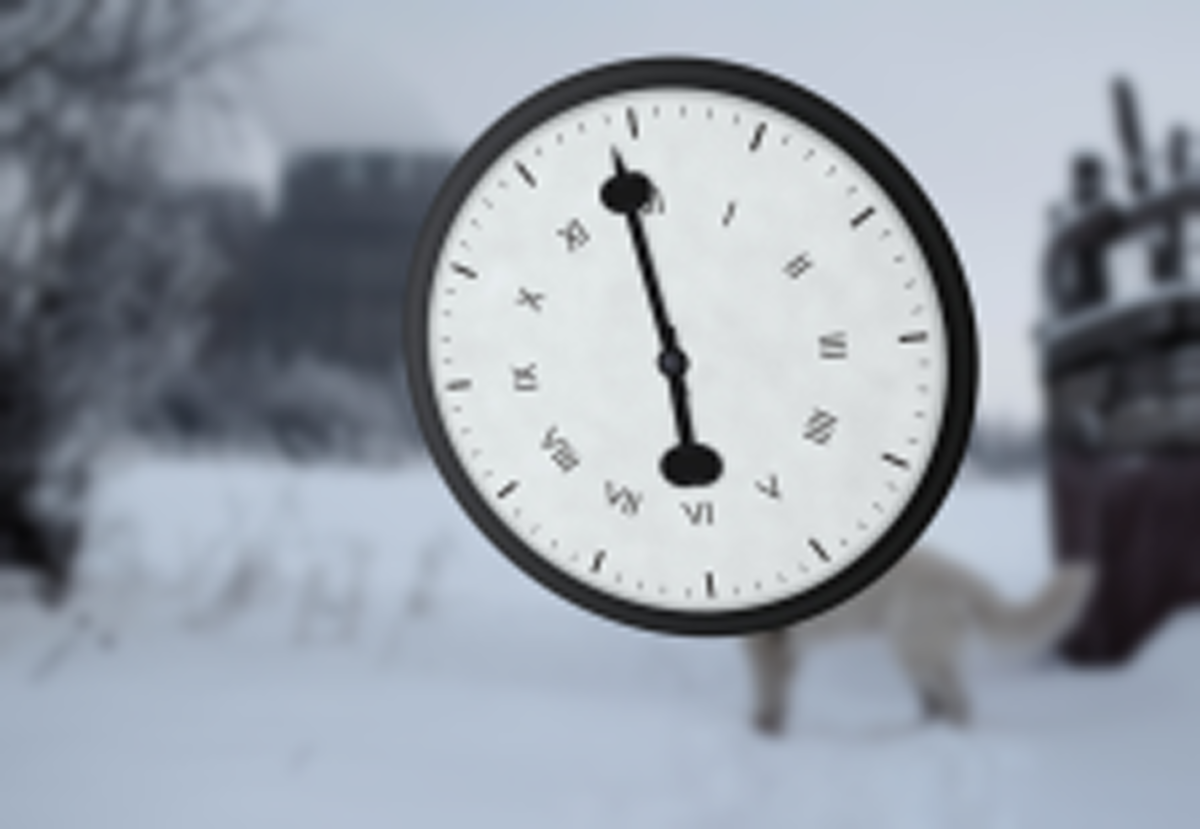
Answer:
5 h 59 min
